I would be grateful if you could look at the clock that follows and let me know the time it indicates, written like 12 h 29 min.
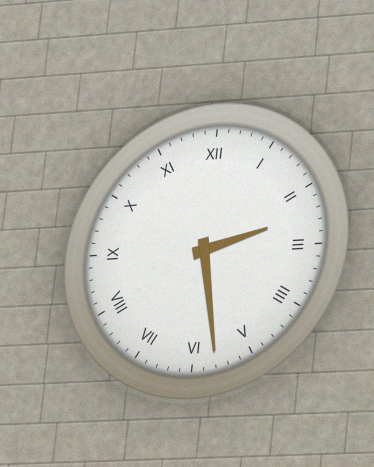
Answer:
2 h 28 min
